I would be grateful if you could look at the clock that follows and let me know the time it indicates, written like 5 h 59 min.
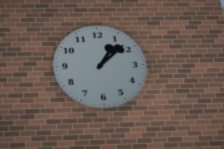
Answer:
1 h 08 min
